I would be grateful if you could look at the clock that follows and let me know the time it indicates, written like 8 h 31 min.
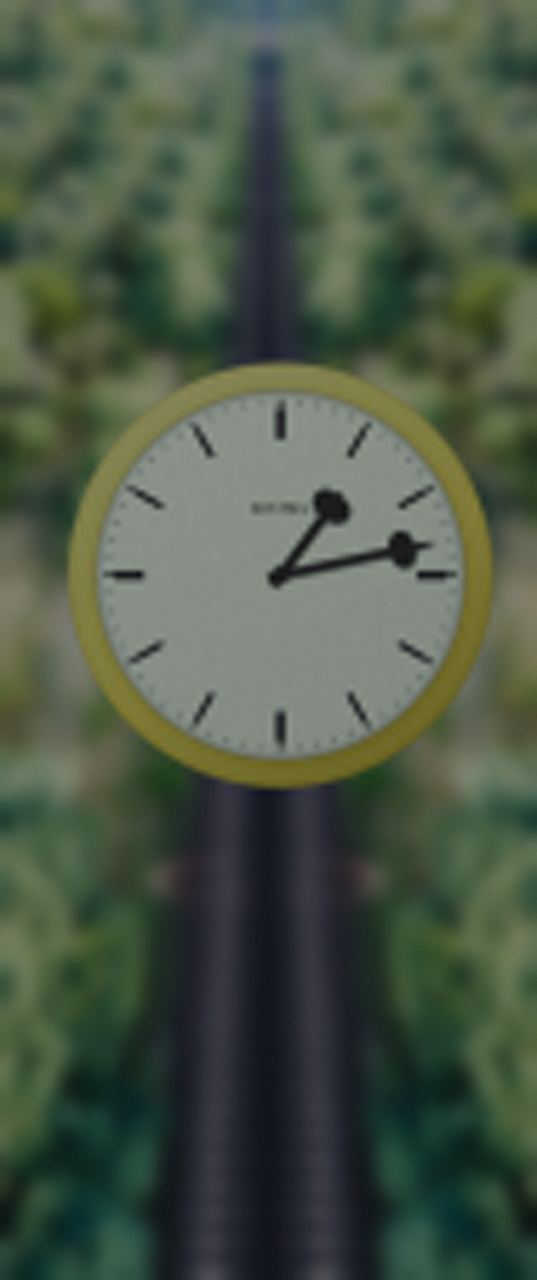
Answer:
1 h 13 min
